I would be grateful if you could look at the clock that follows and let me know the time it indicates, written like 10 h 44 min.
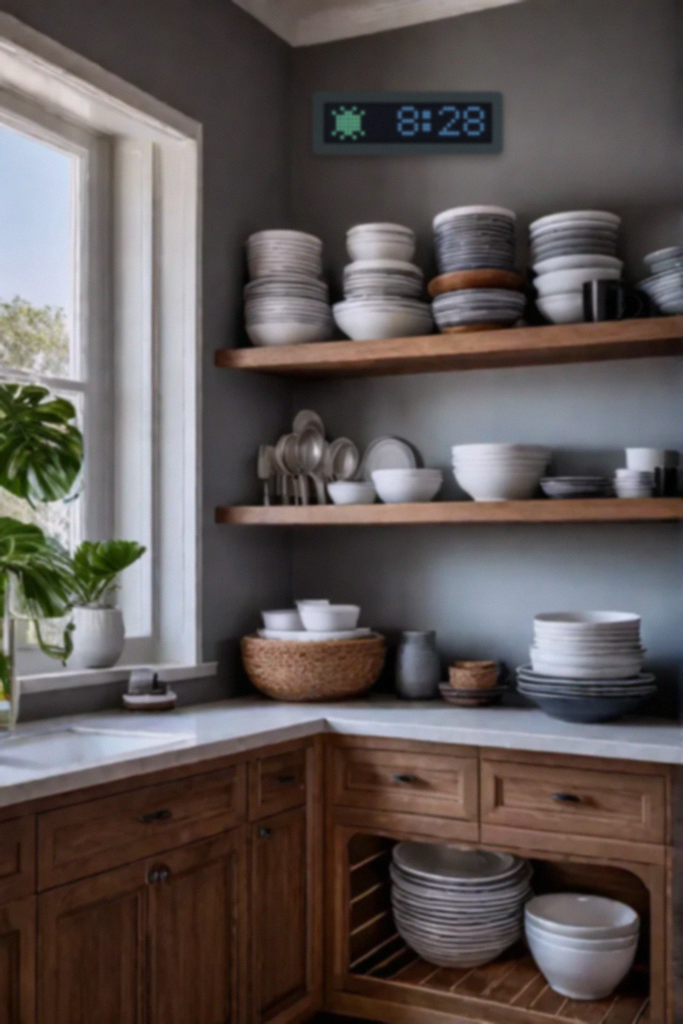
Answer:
8 h 28 min
